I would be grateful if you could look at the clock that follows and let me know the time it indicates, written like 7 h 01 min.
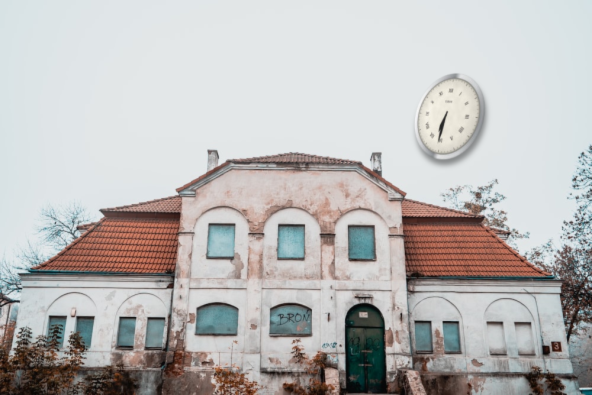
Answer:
6 h 31 min
